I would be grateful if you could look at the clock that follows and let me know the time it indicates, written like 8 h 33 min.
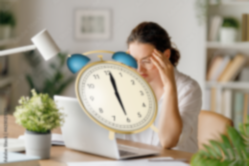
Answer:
6 h 01 min
